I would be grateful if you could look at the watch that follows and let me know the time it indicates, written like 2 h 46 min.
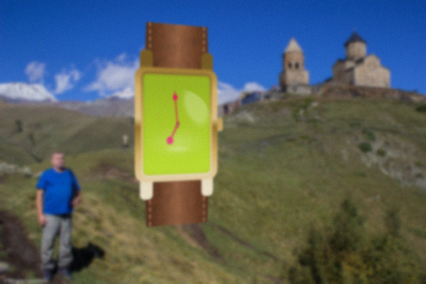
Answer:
6 h 59 min
